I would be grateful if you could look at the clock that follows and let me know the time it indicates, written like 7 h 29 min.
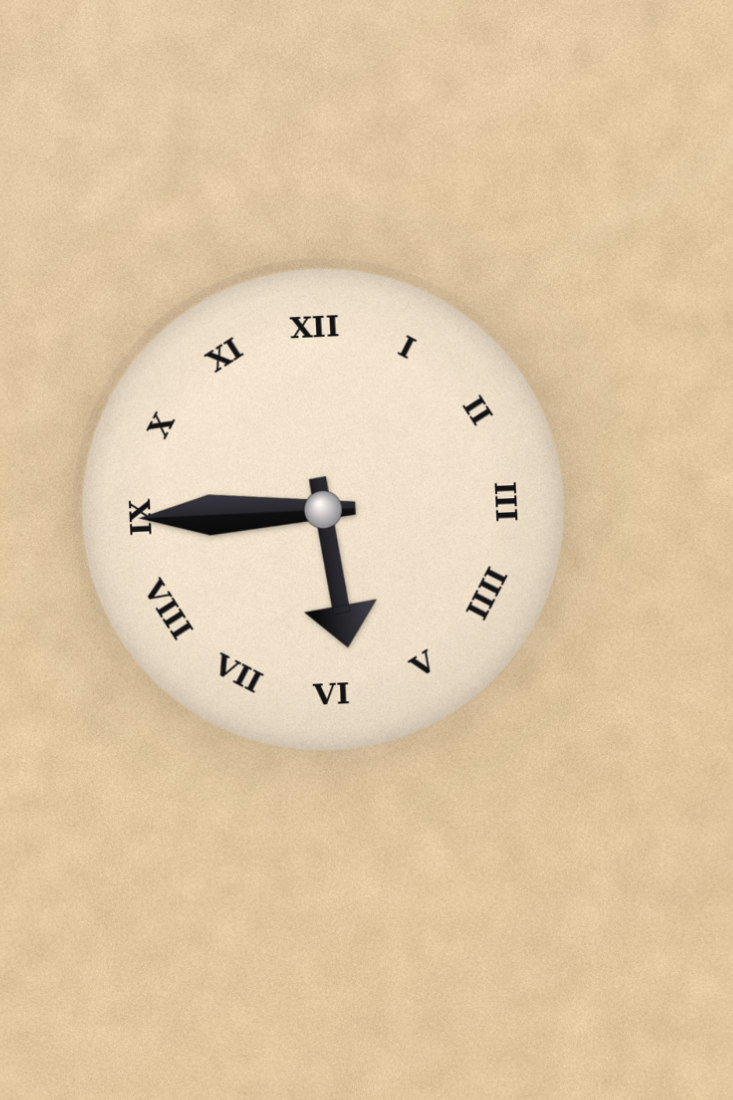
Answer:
5 h 45 min
